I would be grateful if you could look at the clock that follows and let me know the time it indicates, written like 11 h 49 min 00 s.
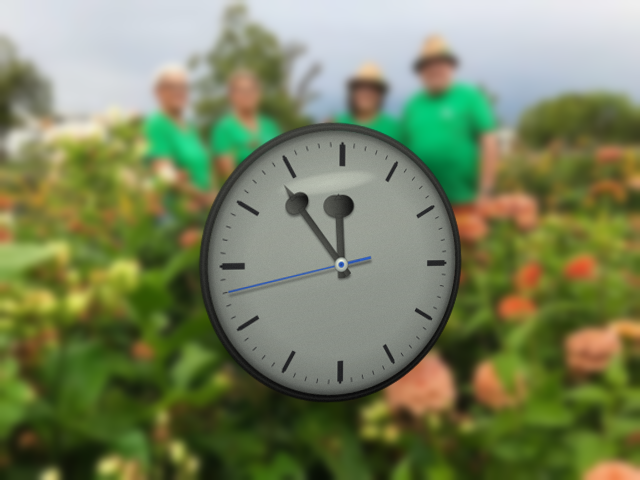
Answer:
11 h 53 min 43 s
